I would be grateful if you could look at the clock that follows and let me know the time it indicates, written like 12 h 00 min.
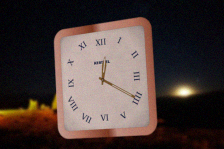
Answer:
12 h 20 min
